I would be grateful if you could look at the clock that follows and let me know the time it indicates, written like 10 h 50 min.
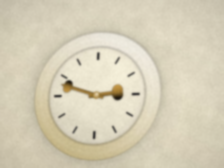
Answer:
2 h 48 min
